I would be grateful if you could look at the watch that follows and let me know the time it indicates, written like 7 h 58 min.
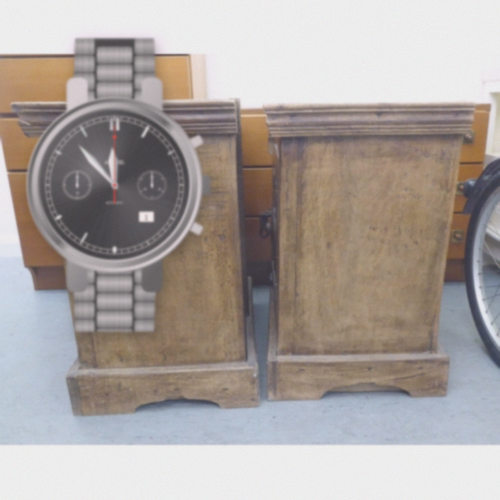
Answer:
11 h 53 min
